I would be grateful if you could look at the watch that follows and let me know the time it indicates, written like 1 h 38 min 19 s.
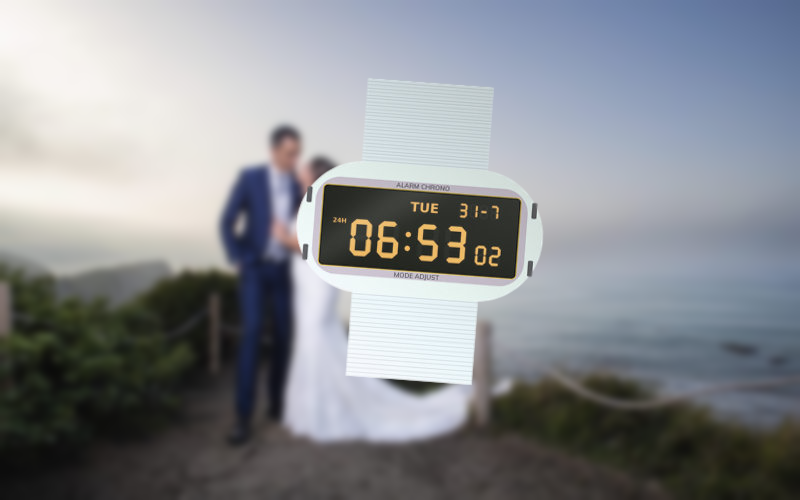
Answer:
6 h 53 min 02 s
